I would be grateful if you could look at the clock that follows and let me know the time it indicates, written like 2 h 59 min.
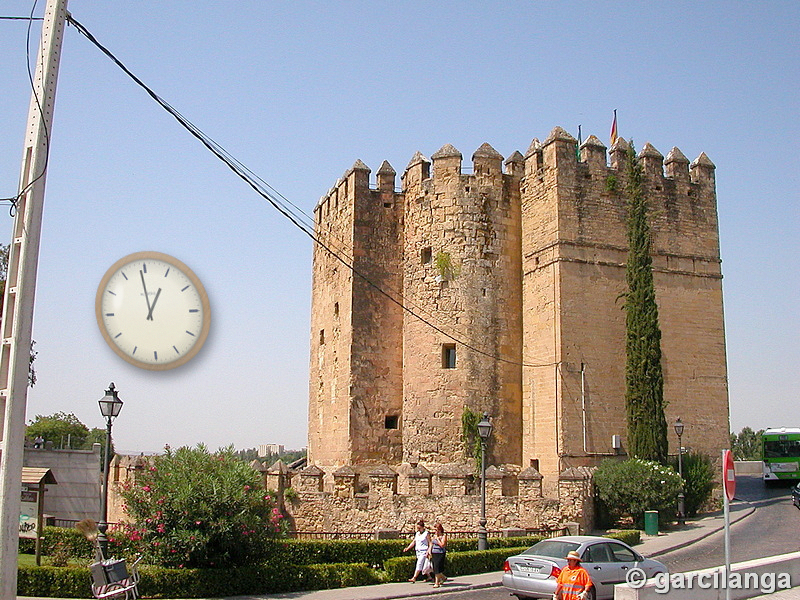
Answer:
12 h 59 min
